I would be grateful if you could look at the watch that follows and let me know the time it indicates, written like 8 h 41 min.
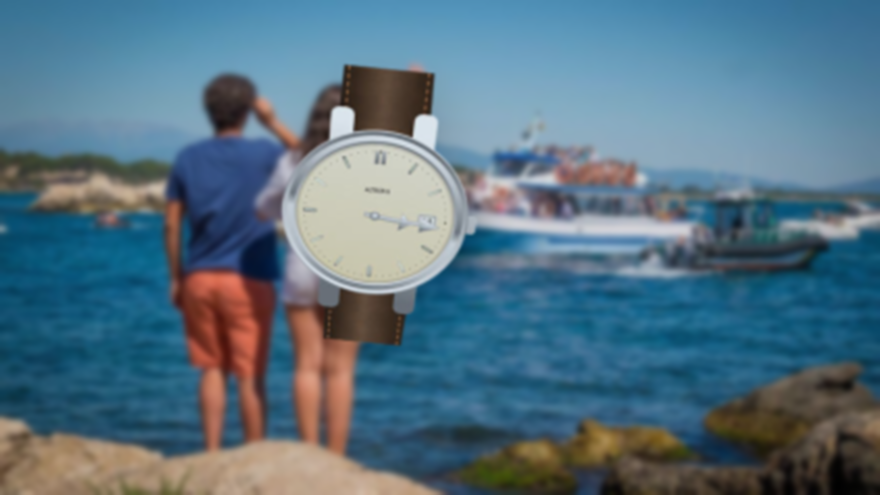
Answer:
3 h 16 min
